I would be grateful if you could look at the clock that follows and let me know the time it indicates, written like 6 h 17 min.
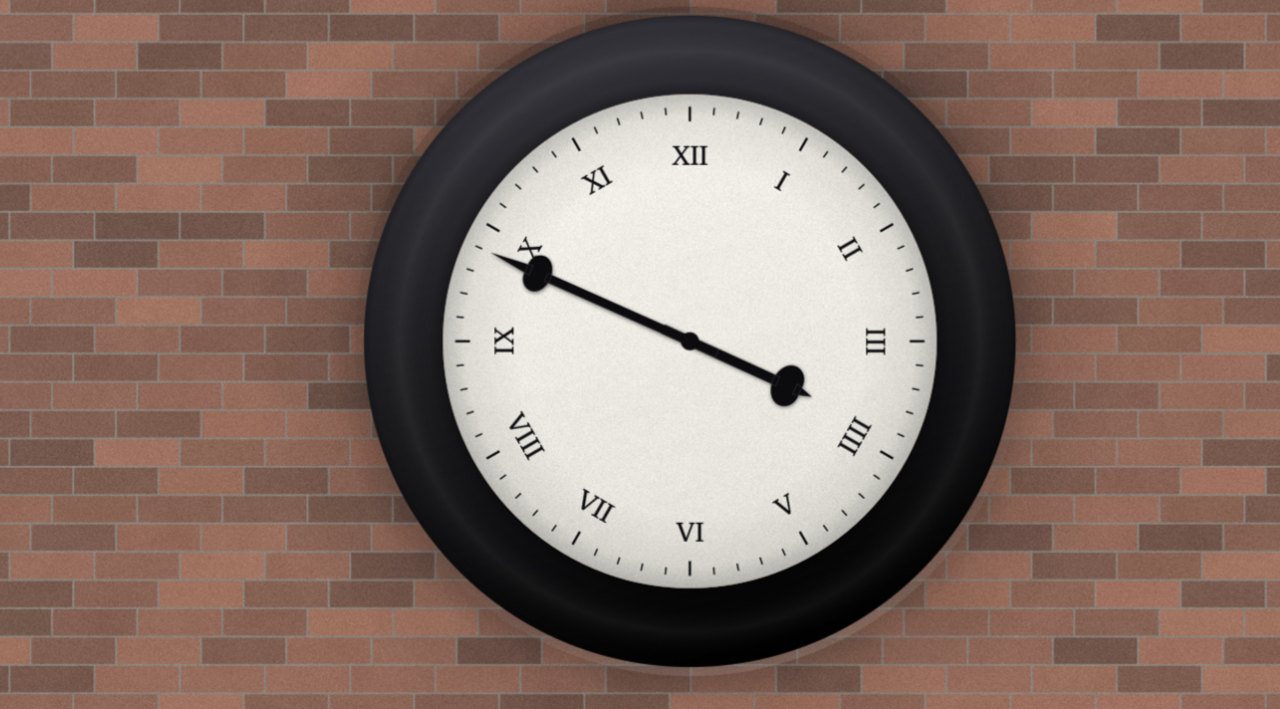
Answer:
3 h 49 min
